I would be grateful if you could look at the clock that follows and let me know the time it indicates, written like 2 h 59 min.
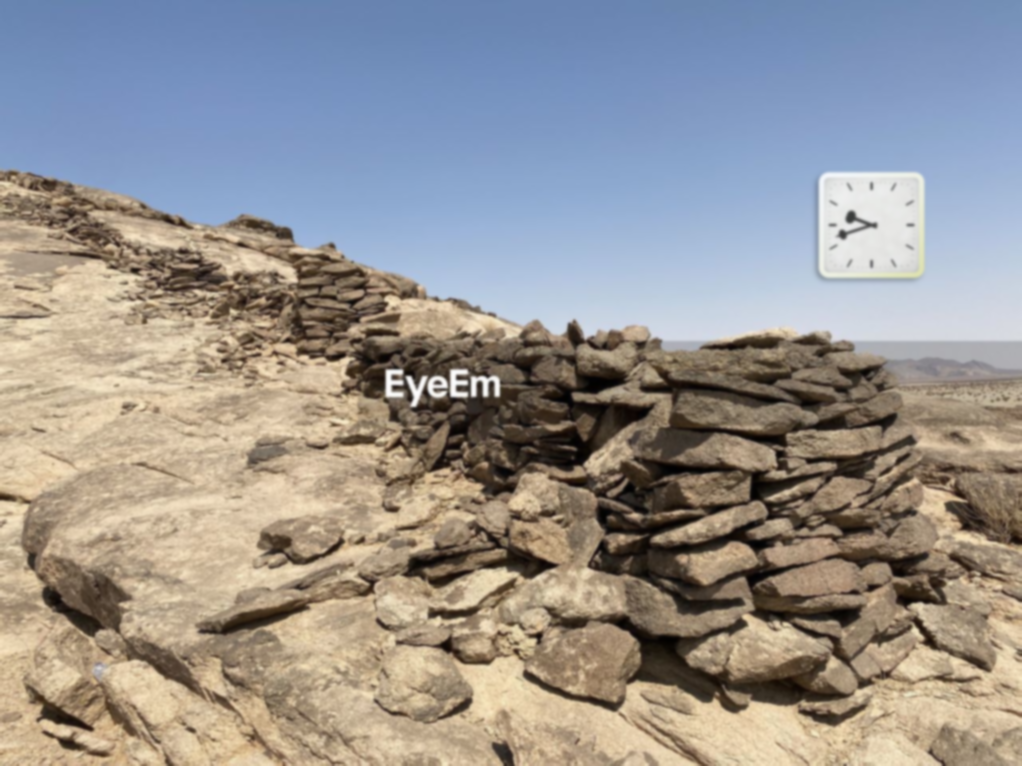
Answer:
9 h 42 min
